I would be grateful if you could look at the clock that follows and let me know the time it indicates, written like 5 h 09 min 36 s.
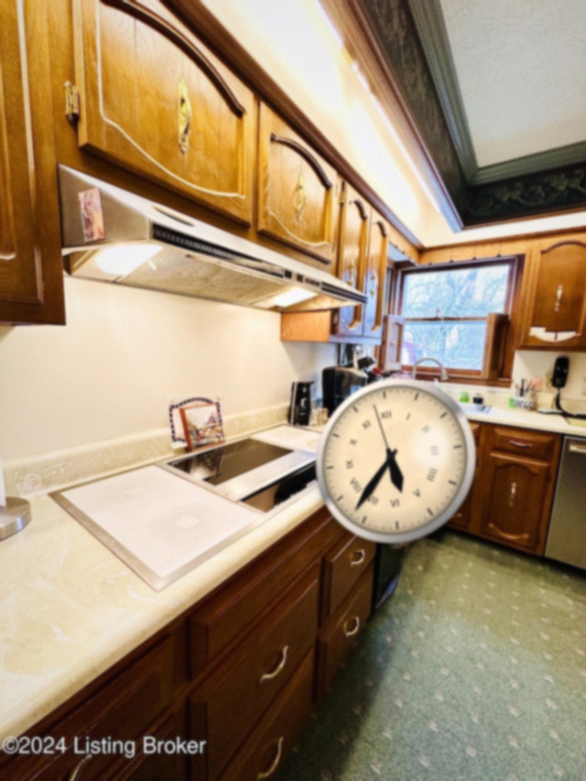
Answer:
5 h 36 min 58 s
